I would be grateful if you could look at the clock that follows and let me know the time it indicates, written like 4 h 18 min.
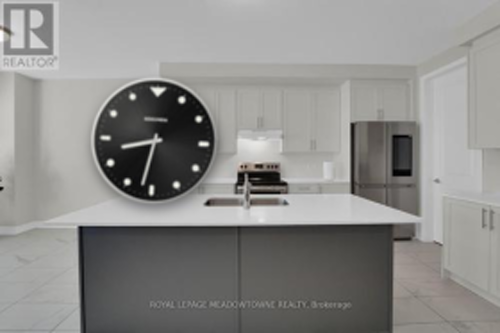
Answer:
8 h 32 min
